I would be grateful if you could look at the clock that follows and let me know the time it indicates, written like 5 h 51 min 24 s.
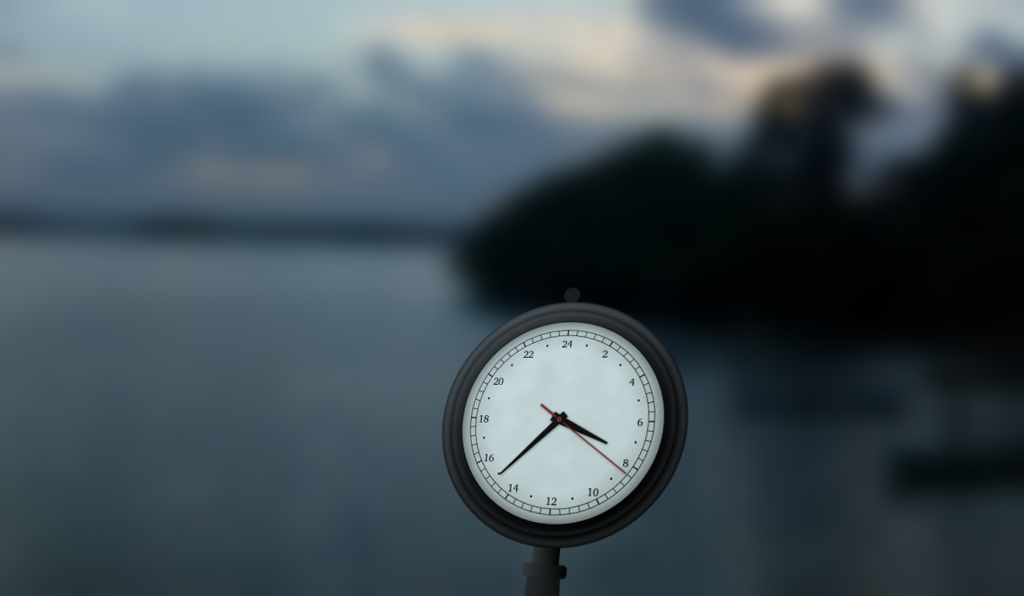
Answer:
7 h 37 min 21 s
